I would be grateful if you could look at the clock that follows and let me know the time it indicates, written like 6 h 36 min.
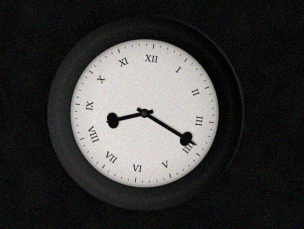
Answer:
8 h 19 min
